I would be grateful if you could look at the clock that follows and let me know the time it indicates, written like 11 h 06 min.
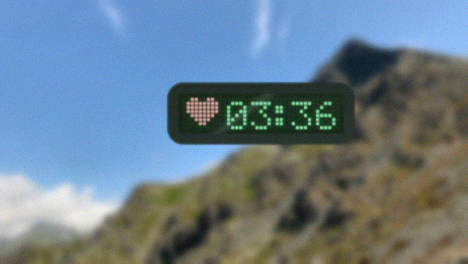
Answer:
3 h 36 min
